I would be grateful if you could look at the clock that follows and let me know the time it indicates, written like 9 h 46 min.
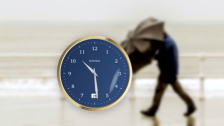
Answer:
10 h 29 min
